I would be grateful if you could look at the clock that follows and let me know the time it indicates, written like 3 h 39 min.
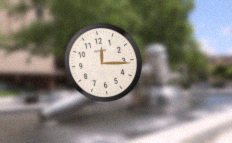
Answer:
12 h 16 min
